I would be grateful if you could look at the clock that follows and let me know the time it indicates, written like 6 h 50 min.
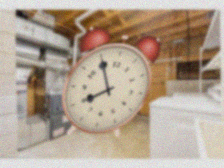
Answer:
7 h 55 min
